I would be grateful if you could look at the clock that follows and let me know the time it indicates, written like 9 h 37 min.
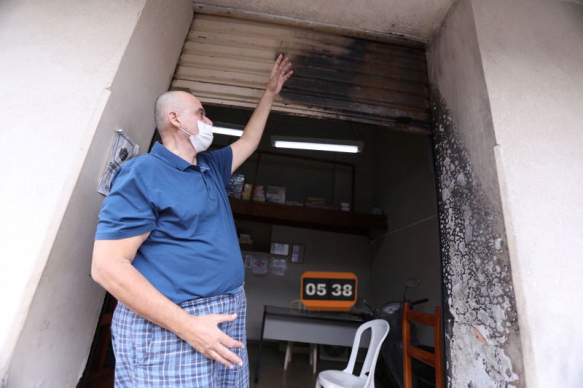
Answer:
5 h 38 min
